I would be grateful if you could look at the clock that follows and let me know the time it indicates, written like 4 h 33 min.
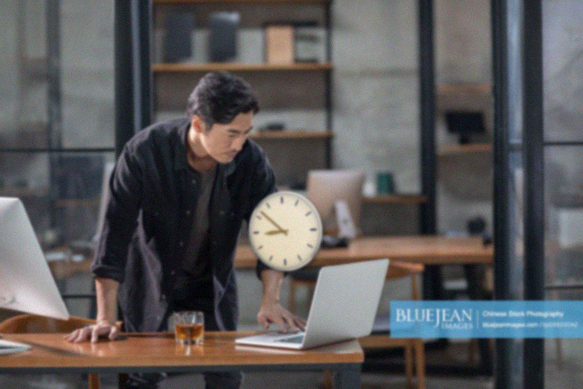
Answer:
8 h 52 min
